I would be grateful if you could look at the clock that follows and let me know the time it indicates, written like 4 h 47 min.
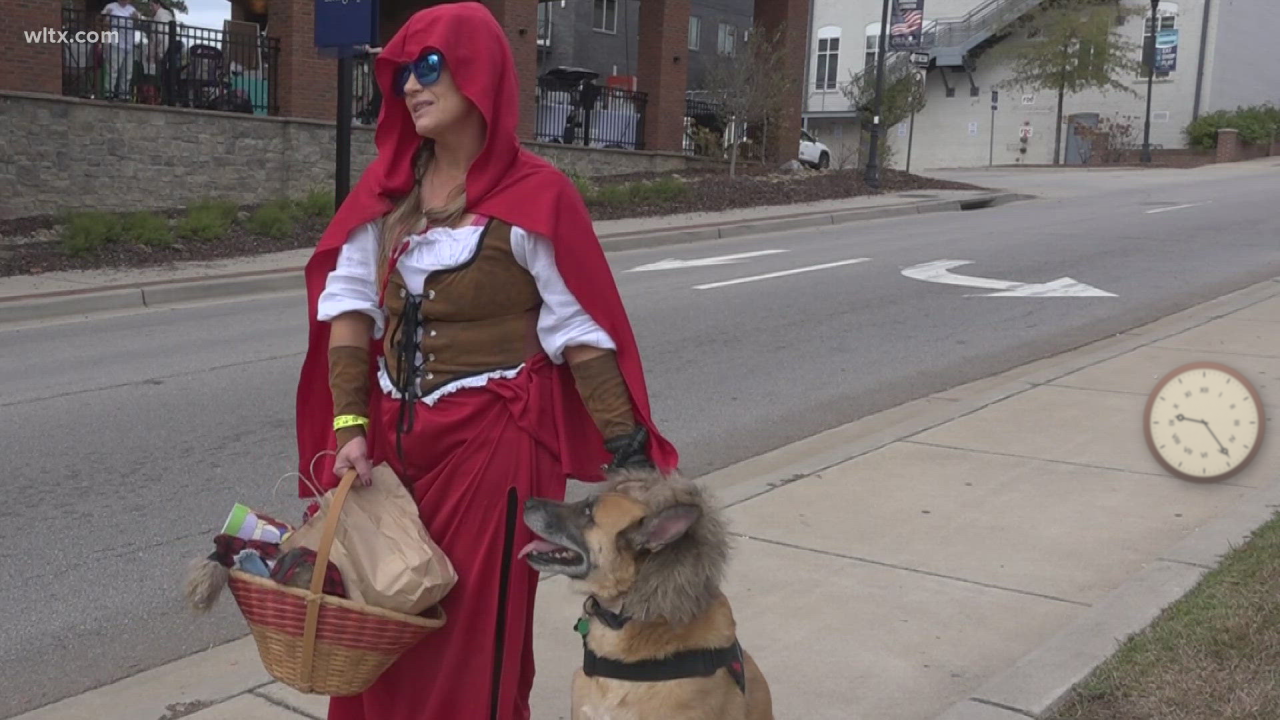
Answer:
9 h 24 min
